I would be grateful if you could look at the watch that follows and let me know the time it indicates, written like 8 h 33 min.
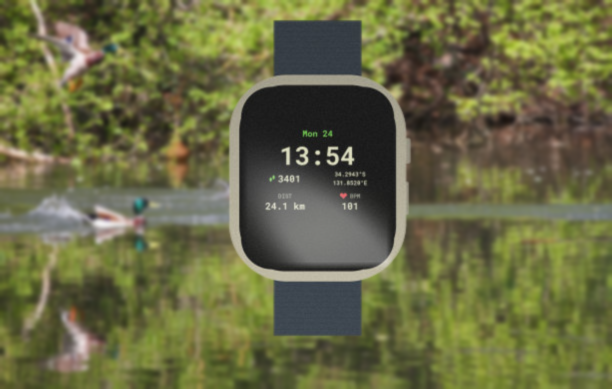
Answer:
13 h 54 min
